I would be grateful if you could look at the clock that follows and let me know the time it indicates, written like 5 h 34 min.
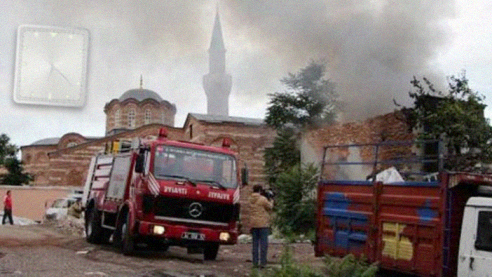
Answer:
6 h 22 min
